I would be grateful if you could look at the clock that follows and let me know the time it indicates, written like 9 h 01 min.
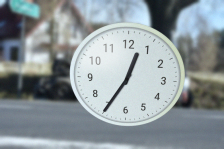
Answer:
12 h 35 min
